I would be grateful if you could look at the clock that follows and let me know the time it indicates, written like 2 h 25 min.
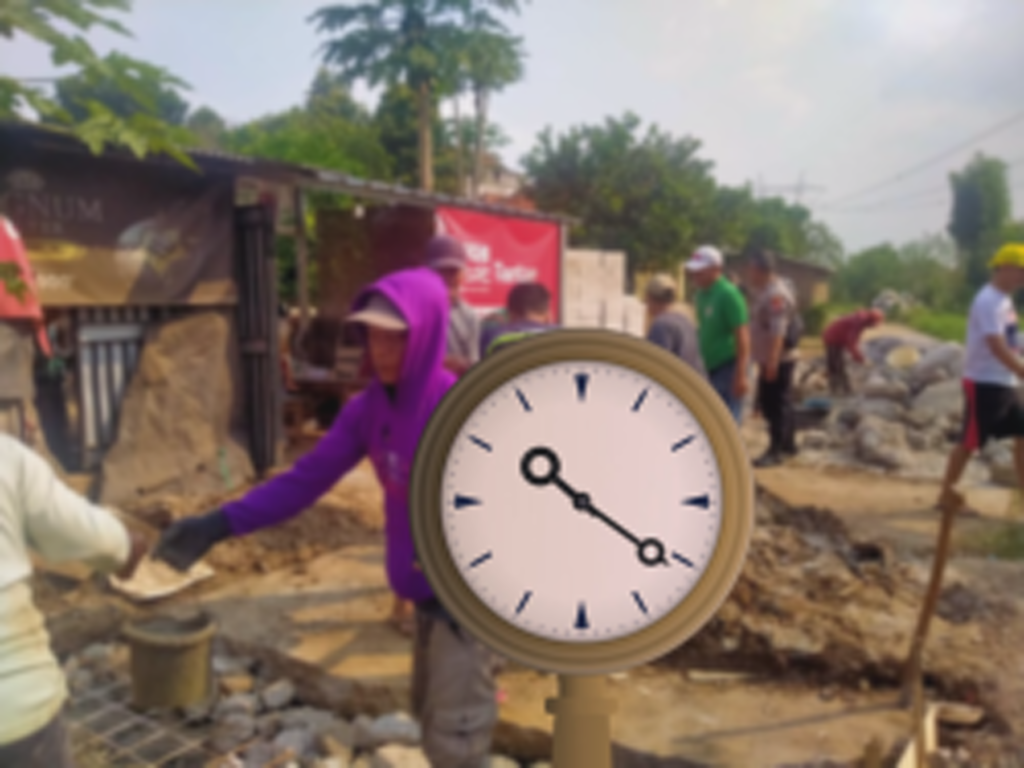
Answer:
10 h 21 min
